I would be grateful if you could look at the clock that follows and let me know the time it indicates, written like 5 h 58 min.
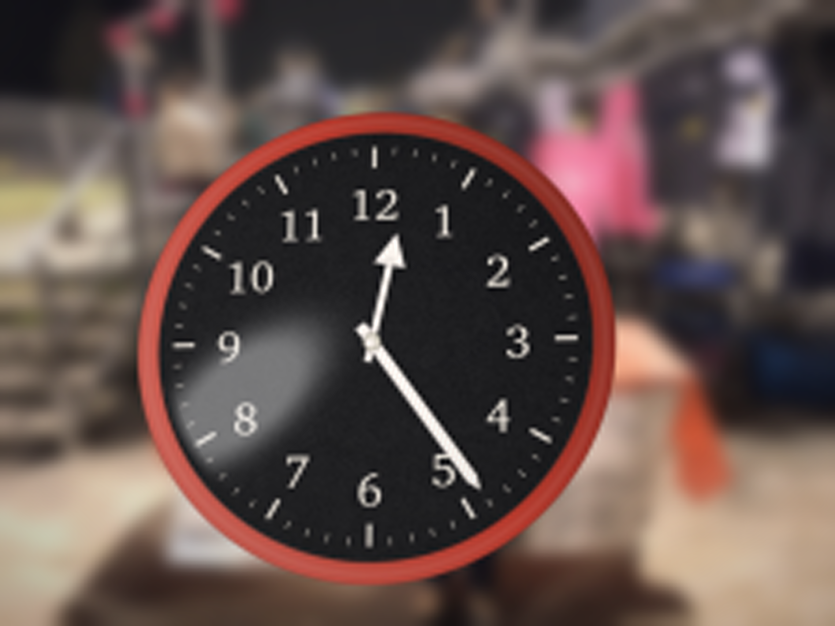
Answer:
12 h 24 min
